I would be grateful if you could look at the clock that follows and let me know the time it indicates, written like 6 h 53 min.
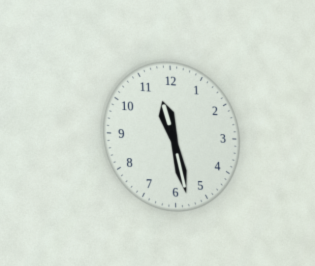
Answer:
11 h 28 min
